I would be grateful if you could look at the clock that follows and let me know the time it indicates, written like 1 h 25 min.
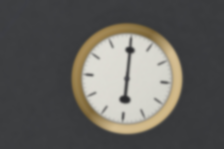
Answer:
6 h 00 min
